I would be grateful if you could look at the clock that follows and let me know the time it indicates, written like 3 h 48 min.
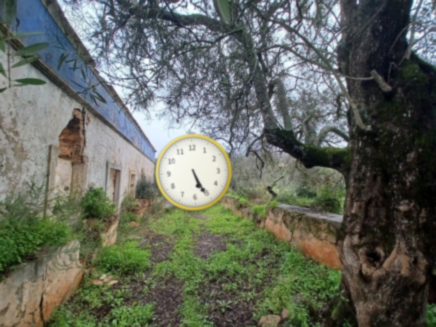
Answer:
5 h 26 min
